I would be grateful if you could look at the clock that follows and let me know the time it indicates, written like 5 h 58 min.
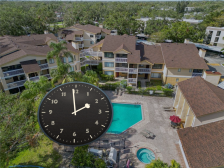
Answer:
1 h 59 min
